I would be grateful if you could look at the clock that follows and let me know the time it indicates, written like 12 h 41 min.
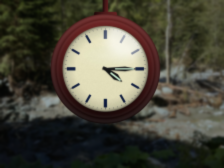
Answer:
4 h 15 min
